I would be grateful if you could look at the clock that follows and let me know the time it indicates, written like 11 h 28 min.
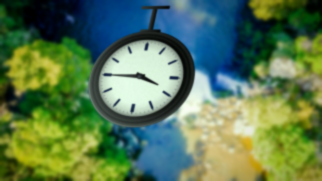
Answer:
3 h 45 min
